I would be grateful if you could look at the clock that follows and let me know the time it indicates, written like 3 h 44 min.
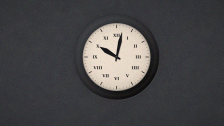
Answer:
10 h 02 min
